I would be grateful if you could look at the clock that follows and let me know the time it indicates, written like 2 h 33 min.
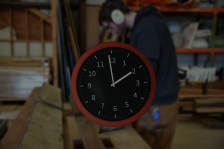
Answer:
1 h 59 min
